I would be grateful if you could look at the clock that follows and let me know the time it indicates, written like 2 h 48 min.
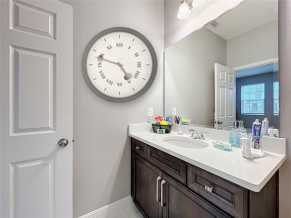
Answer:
4 h 48 min
